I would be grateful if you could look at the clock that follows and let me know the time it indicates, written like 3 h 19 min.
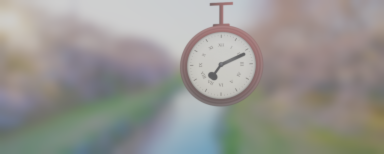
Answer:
7 h 11 min
